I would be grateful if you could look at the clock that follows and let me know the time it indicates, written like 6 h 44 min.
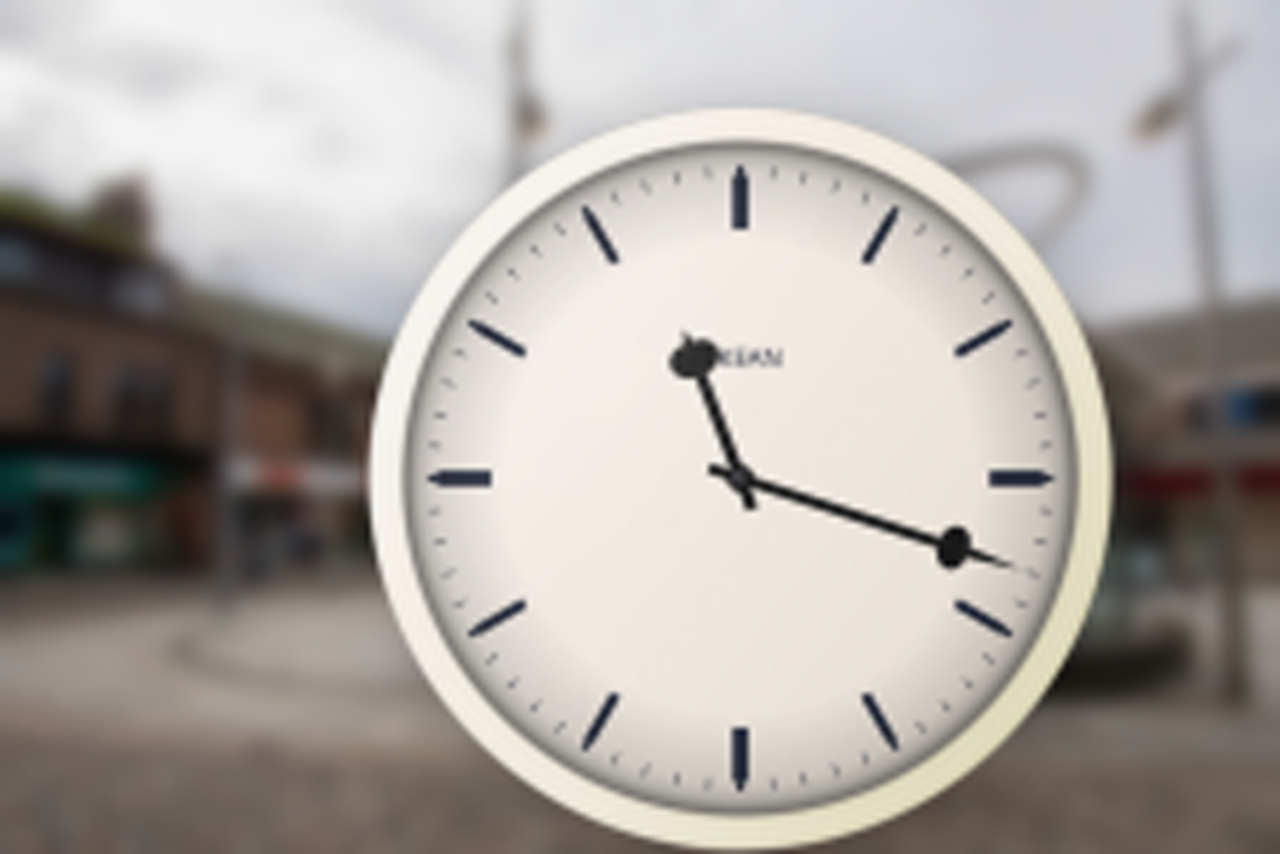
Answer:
11 h 18 min
